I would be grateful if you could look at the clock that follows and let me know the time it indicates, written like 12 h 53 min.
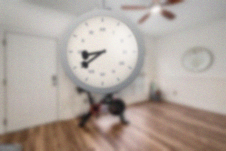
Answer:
8 h 39 min
